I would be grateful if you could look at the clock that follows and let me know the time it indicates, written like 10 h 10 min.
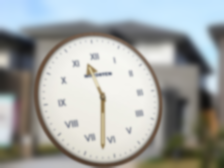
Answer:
11 h 32 min
